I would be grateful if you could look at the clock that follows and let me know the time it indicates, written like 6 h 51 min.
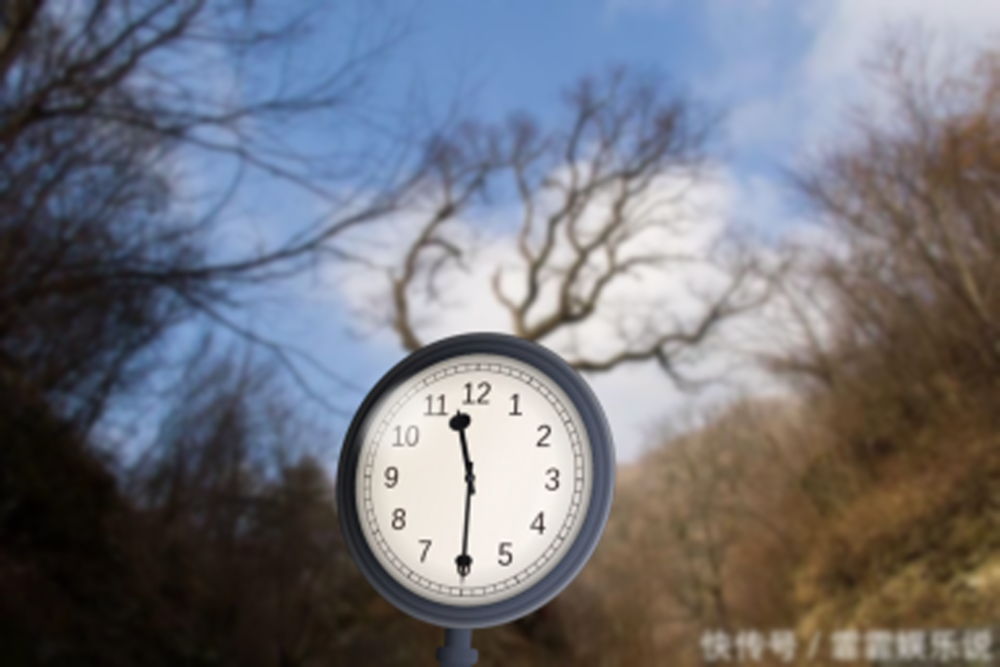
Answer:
11 h 30 min
